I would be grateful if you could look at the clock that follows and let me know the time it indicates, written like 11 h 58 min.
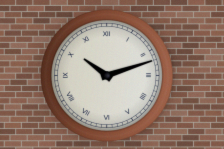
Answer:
10 h 12 min
